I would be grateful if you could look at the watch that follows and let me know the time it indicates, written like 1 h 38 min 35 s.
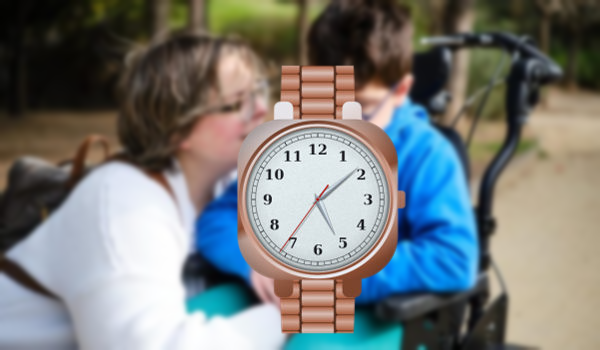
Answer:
5 h 08 min 36 s
